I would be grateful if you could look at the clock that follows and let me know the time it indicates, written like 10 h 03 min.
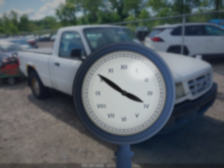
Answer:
3 h 51 min
